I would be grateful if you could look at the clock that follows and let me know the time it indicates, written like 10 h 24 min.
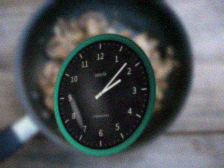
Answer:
2 h 08 min
